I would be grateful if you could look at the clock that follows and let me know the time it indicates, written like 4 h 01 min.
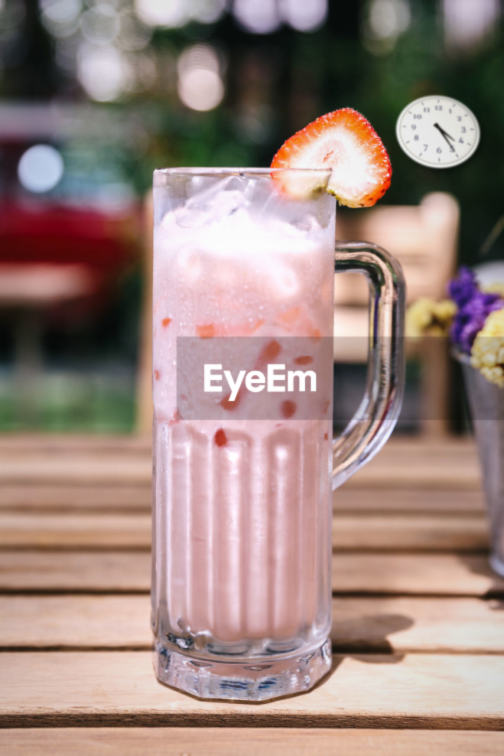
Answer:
4 h 25 min
